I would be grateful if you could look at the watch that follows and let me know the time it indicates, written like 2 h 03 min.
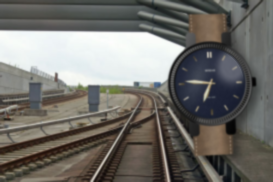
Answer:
6 h 46 min
